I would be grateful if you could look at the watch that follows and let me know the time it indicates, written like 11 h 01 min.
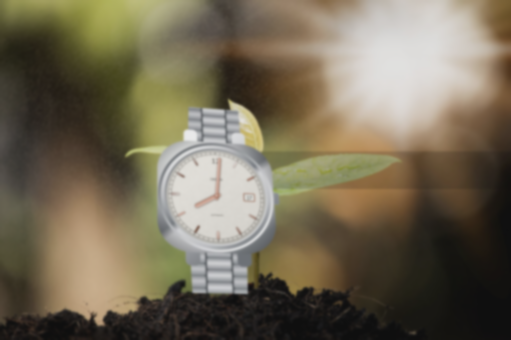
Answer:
8 h 01 min
